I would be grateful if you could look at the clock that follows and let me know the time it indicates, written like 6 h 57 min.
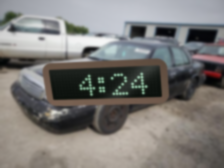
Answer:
4 h 24 min
